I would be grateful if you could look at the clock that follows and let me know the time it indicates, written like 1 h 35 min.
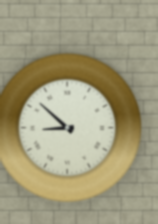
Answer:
8 h 52 min
